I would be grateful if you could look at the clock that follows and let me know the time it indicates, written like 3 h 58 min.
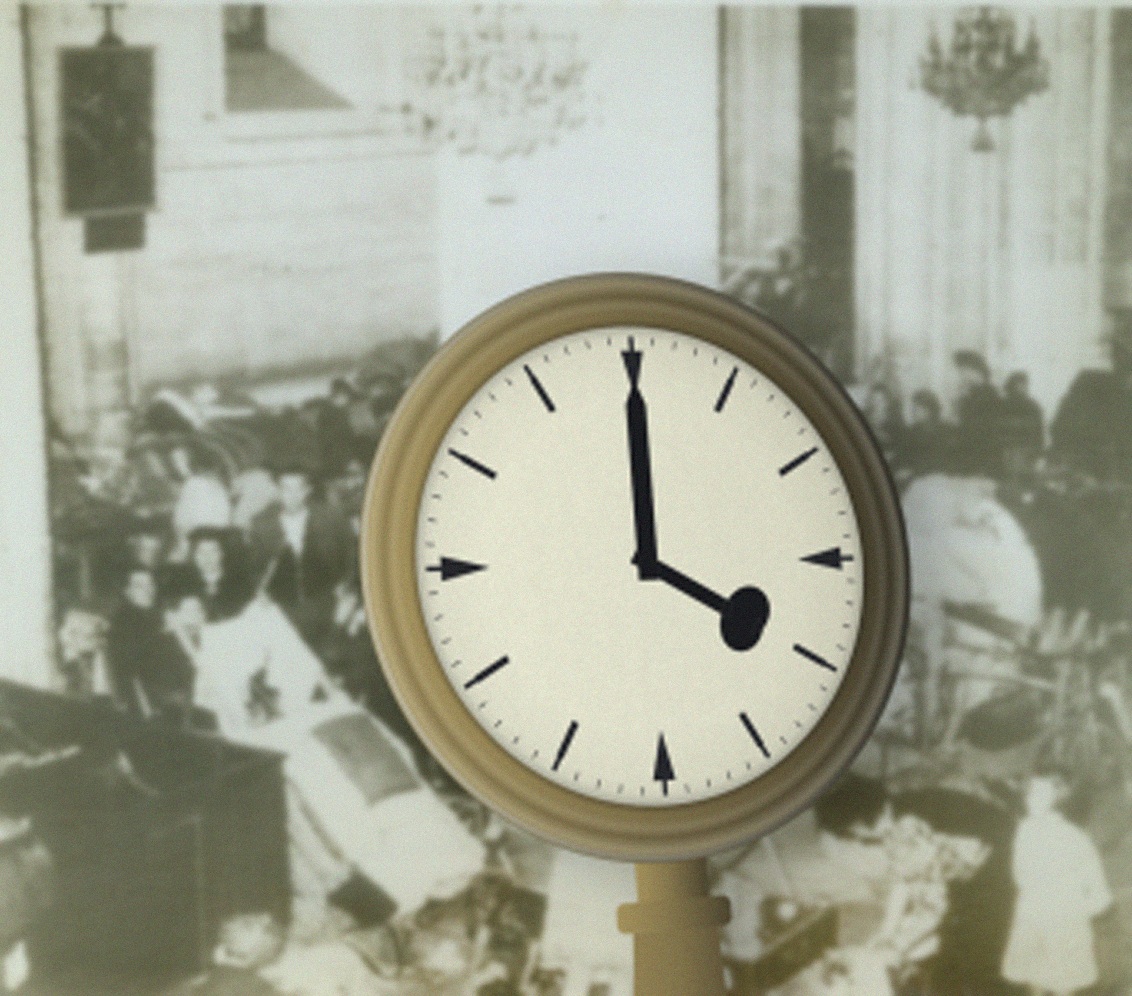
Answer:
4 h 00 min
